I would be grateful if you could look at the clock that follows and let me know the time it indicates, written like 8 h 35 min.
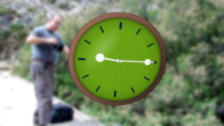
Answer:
9 h 15 min
